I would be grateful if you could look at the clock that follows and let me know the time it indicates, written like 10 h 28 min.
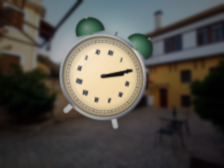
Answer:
2 h 10 min
